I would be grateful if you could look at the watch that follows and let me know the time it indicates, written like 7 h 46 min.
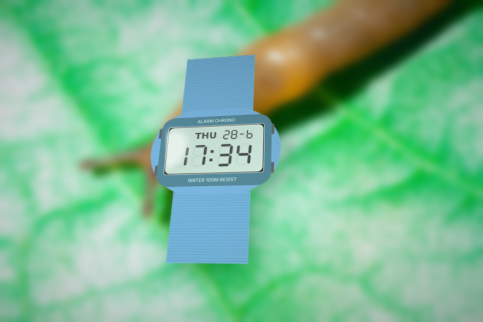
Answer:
17 h 34 min
